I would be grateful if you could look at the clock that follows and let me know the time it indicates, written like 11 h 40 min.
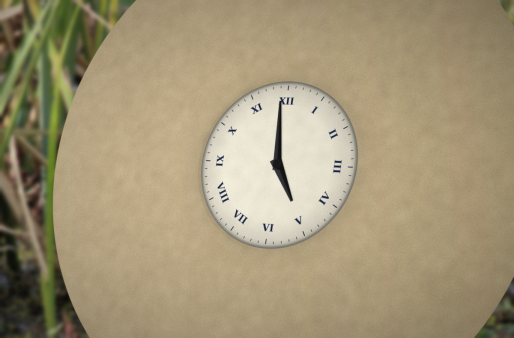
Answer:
4 h 59 min
